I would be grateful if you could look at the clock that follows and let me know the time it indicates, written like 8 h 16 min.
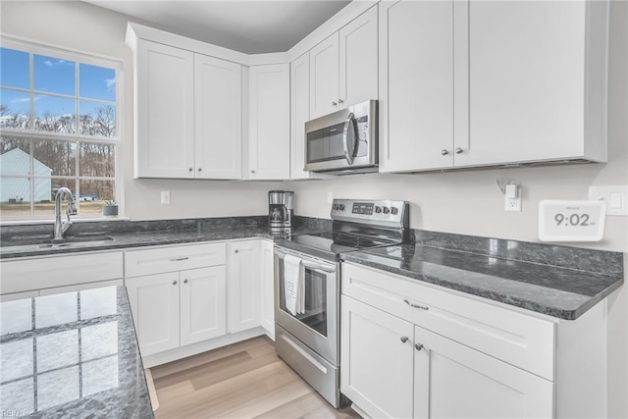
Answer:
9 h 02 min
